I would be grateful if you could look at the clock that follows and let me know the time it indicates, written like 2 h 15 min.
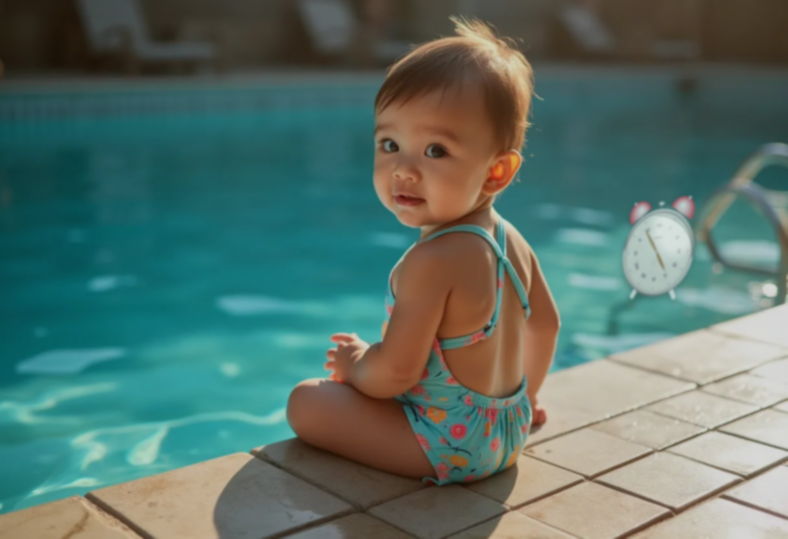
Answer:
4 h 54 min
